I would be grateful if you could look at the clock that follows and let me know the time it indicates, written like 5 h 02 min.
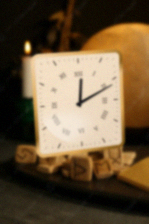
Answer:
12 h 11 min
